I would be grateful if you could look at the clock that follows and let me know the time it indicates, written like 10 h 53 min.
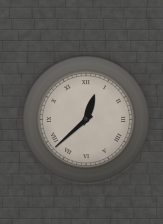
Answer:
12 h 38 min
